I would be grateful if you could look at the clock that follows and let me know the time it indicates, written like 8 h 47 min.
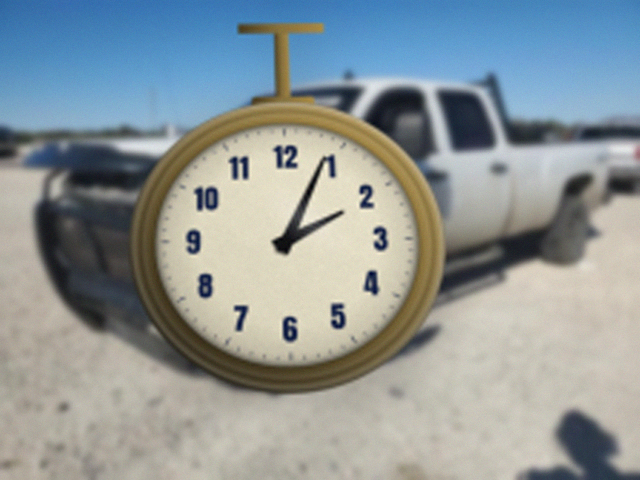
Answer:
2 h 04 min
